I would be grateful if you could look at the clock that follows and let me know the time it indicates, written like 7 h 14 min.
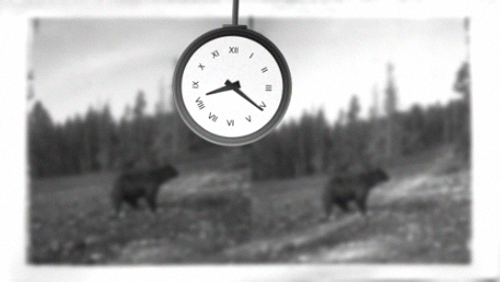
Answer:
8 h 21 min
